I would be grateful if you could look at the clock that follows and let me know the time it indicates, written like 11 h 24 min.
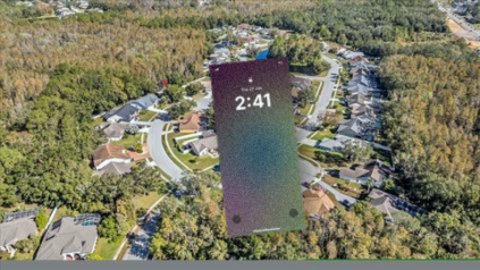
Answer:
2 h 41 min
